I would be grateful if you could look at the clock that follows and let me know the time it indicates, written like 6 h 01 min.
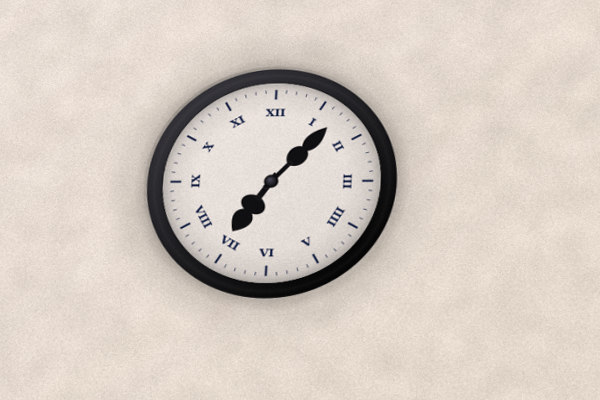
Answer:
7 h 07 min
